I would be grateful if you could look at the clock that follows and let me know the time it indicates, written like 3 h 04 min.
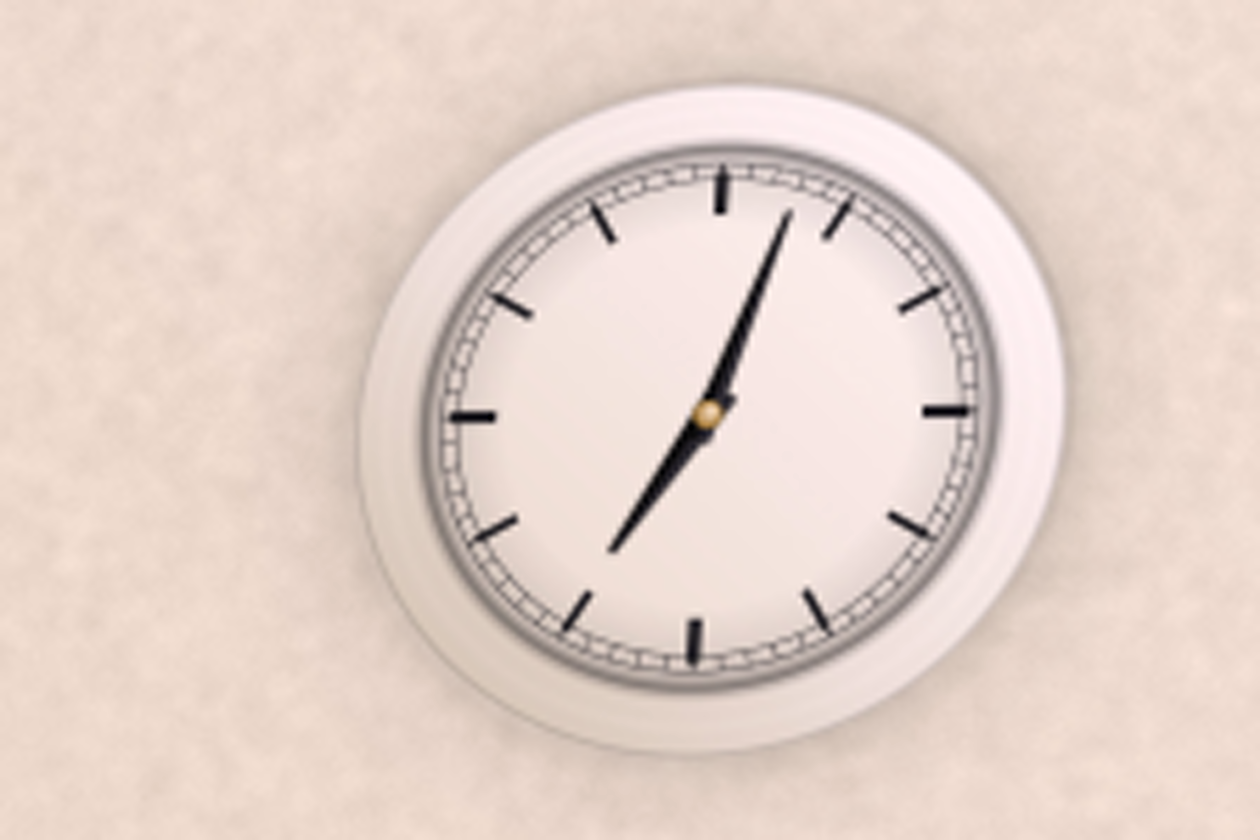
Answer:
7 h 03 min
